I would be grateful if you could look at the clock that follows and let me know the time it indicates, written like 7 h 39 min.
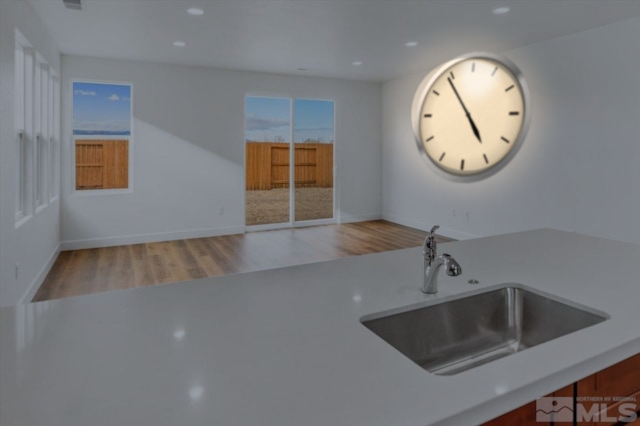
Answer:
4 h 54 min
